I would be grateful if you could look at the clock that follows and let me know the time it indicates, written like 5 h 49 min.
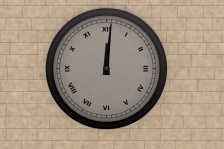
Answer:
12 h 01 min
